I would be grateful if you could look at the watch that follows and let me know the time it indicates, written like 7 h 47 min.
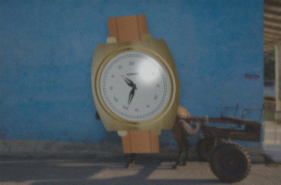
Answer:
10 h 34 min
